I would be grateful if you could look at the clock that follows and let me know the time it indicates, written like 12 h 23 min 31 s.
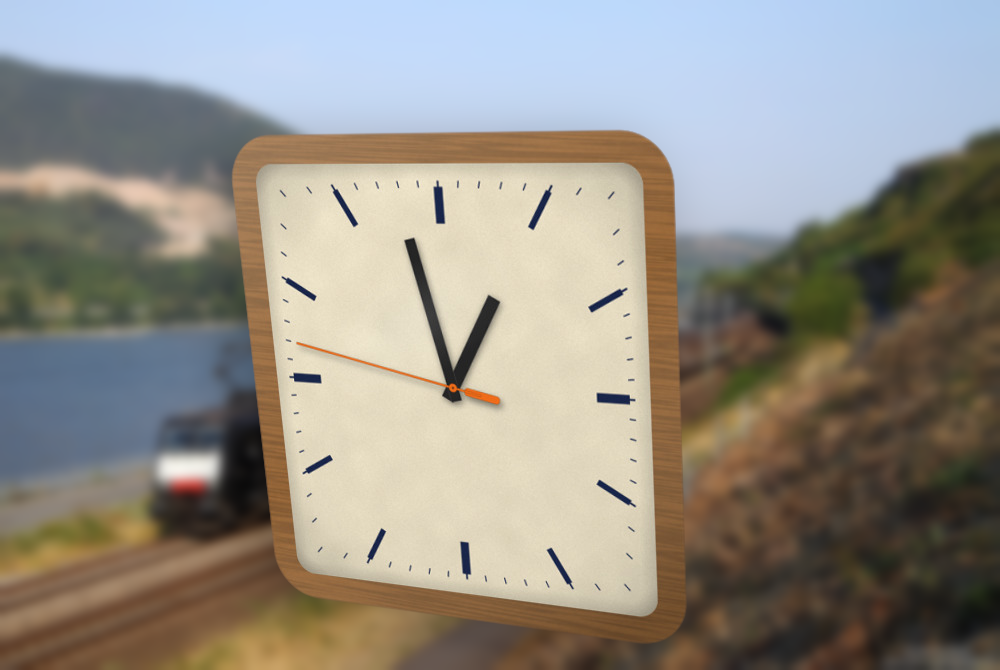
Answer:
12 h 57 min 47 s
